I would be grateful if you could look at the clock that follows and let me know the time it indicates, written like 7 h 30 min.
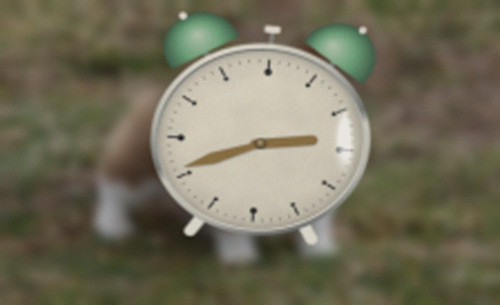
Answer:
2 h 41 min
